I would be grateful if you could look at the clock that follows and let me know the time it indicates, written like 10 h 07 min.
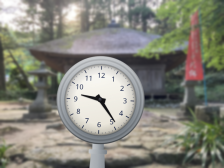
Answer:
9 h 24 min
